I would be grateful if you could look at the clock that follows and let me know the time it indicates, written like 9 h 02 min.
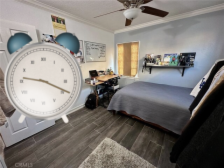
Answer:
9 h 19 min
